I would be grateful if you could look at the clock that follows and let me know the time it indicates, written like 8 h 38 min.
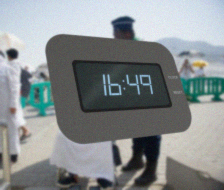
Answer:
16 h 49 min
